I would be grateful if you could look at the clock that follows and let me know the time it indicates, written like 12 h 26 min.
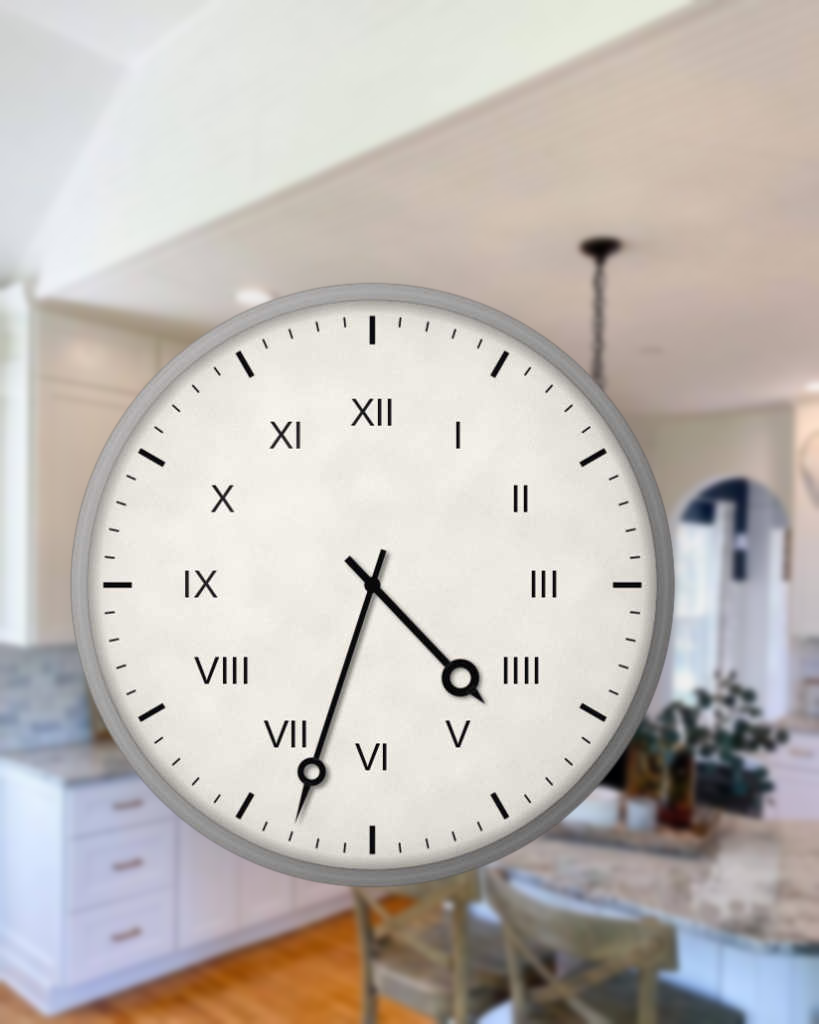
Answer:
4 h 33 min
